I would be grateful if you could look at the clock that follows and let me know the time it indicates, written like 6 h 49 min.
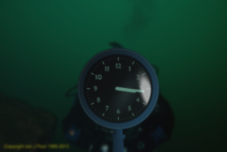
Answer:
3 h 16 min
